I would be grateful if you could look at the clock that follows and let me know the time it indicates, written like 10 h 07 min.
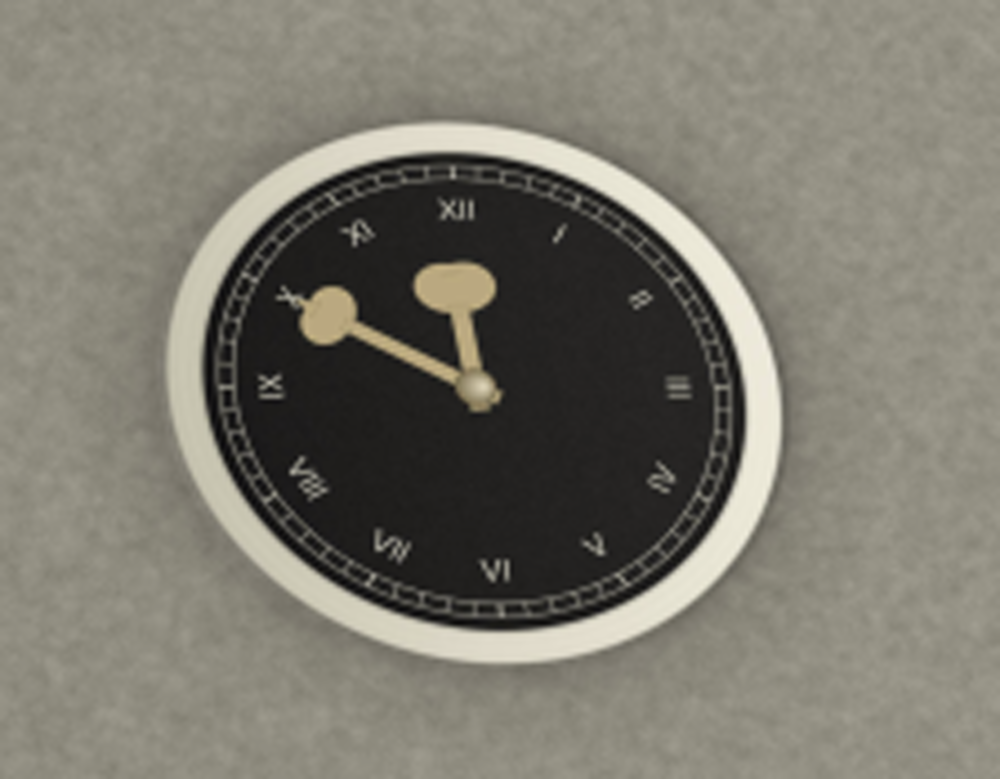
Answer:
11 h 50 min
